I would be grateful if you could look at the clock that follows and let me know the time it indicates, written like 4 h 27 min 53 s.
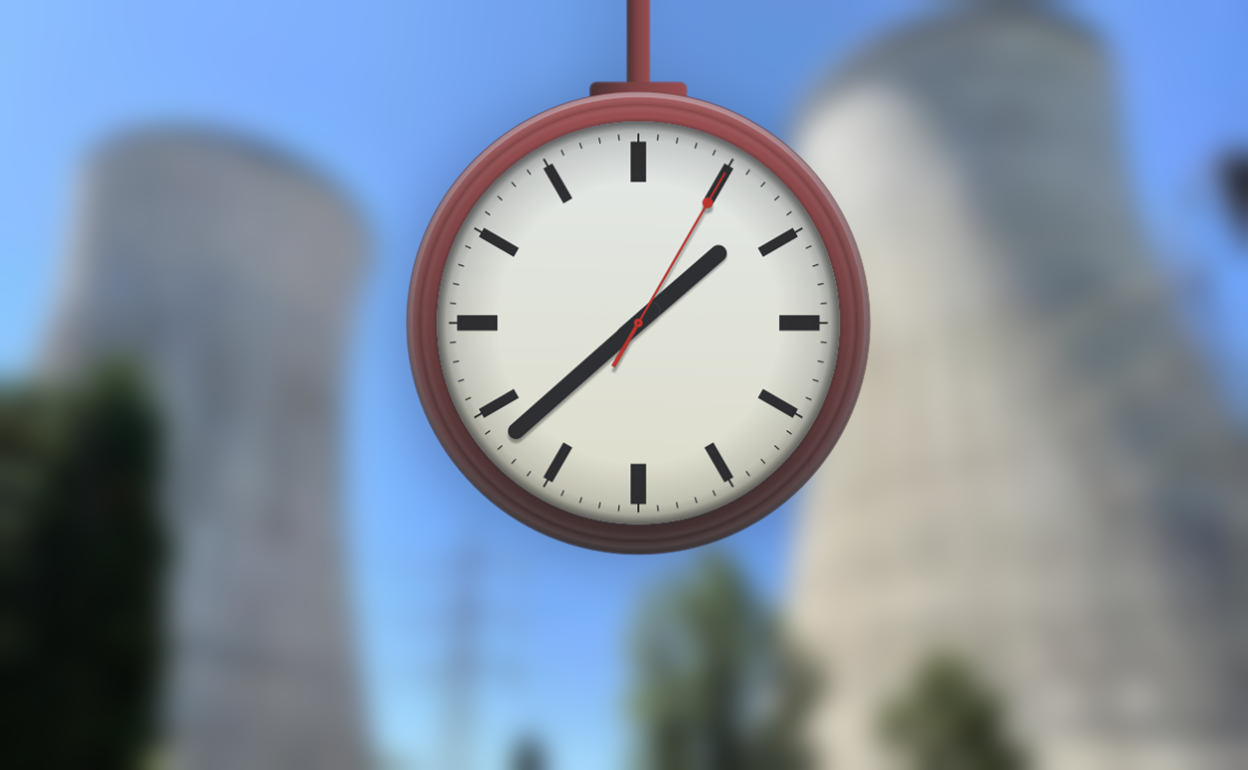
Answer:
1 h 38 min 05 s
